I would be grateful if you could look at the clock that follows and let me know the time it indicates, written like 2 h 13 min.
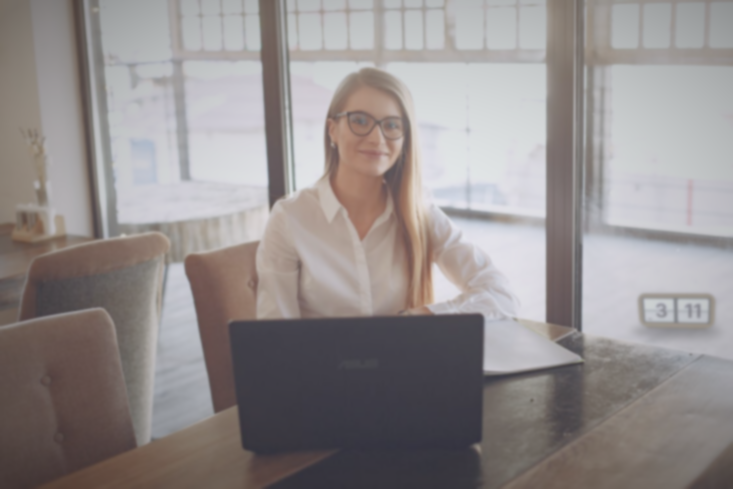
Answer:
3 h 11 min
